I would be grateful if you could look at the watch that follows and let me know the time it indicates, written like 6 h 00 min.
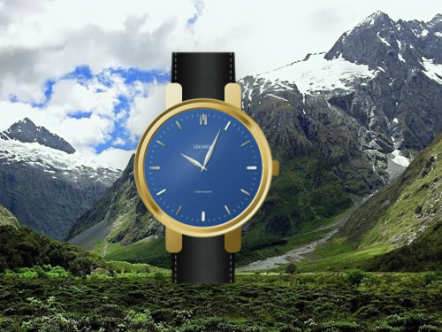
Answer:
10 h 04 min
